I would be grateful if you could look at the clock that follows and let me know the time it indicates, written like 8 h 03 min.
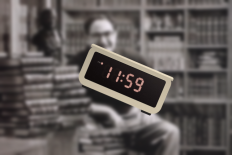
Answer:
11 h 59 min
